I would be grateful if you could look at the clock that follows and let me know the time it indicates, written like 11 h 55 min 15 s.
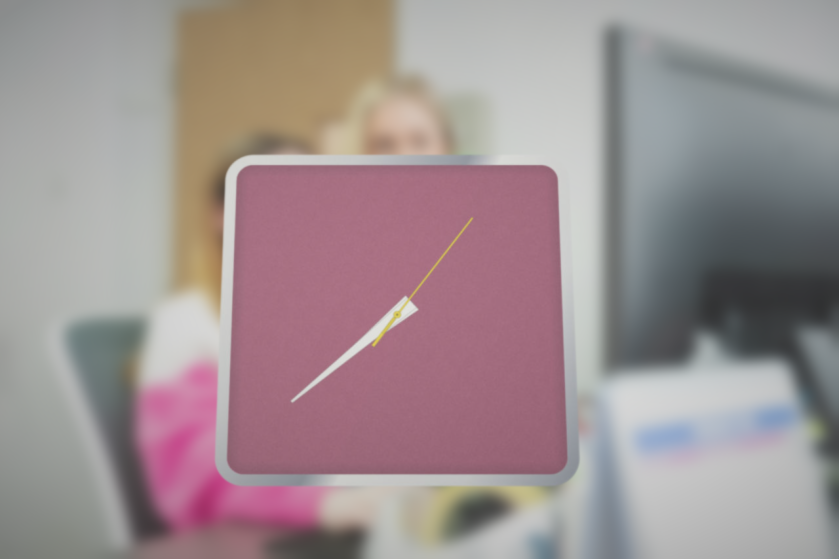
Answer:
7 h 38 min 06 s
